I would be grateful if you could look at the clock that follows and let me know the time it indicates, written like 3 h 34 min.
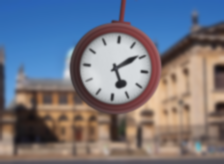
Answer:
5 h 09 min
